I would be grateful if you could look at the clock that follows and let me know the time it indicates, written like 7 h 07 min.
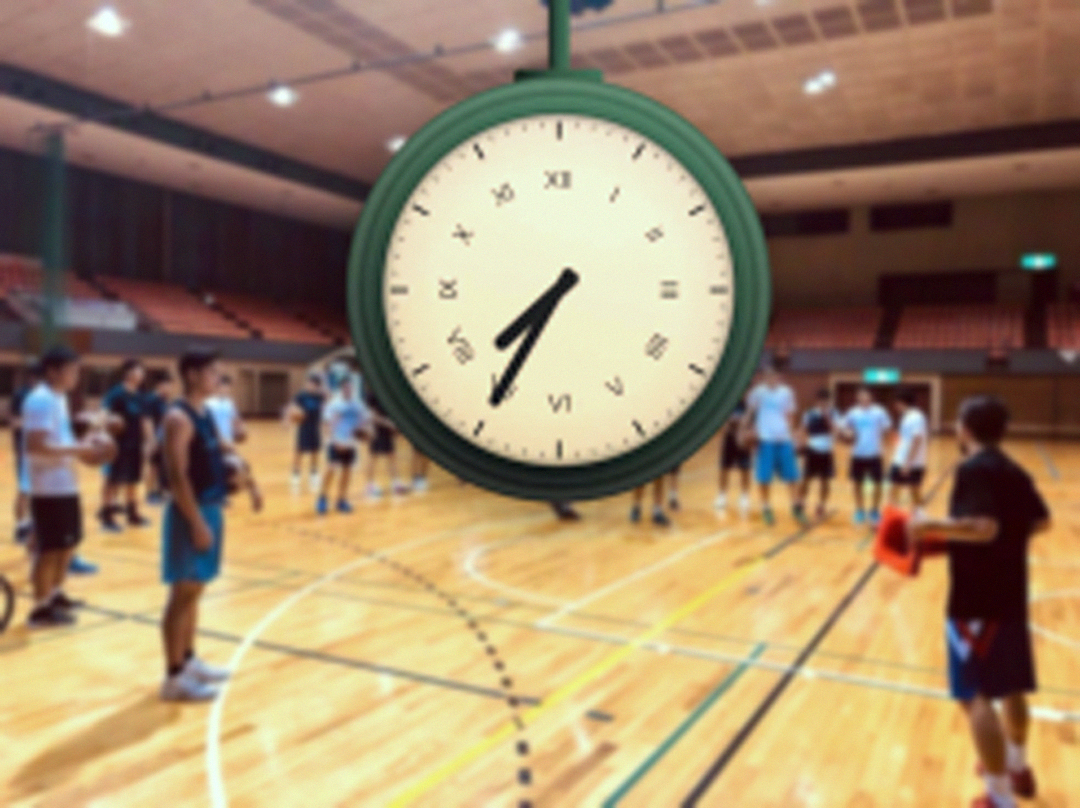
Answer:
7 h 35 min
